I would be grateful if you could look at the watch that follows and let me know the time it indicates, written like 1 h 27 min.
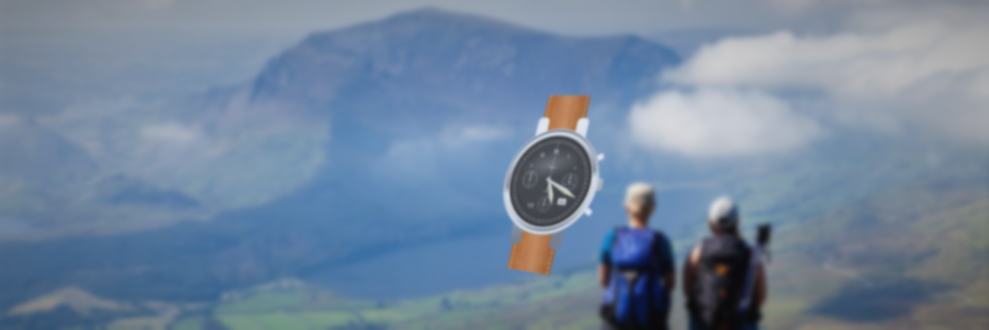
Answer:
5 h 19 min
